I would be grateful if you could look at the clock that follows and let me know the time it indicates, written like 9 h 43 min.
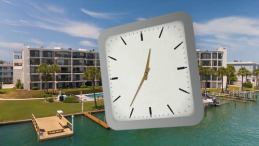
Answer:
12 h 36 min
